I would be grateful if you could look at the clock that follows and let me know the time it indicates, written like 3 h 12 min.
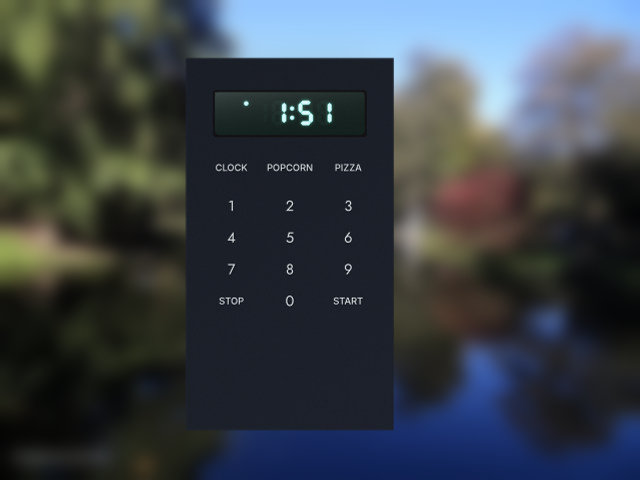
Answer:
1 h 51 min
